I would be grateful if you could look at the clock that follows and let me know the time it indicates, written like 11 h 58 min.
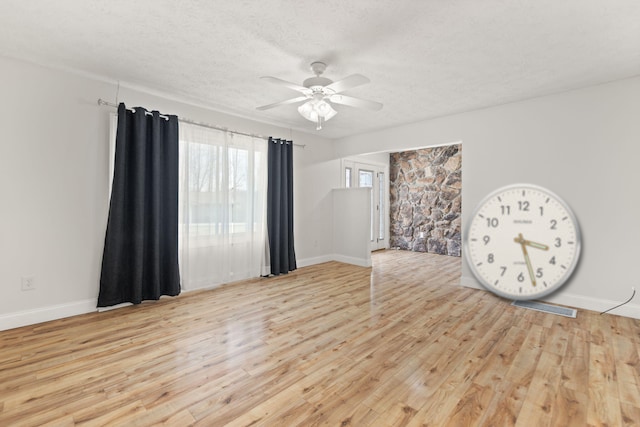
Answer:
3 h 27 min
